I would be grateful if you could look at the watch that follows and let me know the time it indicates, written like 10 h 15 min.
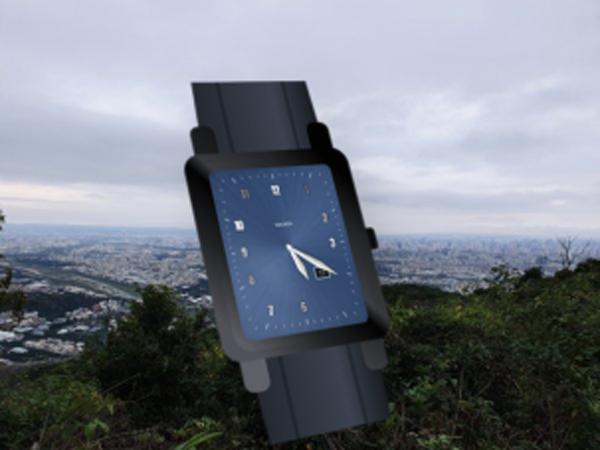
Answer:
5 h 21 min
